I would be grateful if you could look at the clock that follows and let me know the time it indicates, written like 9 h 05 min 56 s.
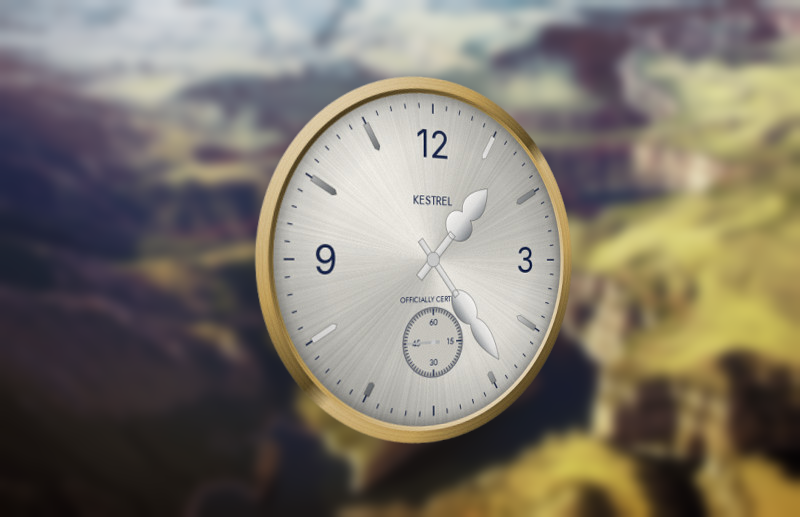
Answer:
1 h 23 min 45 s
